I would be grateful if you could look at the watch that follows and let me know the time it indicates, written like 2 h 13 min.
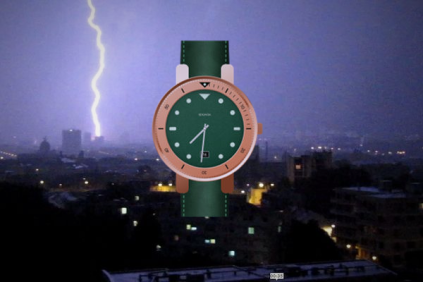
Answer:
7 h 31 min
